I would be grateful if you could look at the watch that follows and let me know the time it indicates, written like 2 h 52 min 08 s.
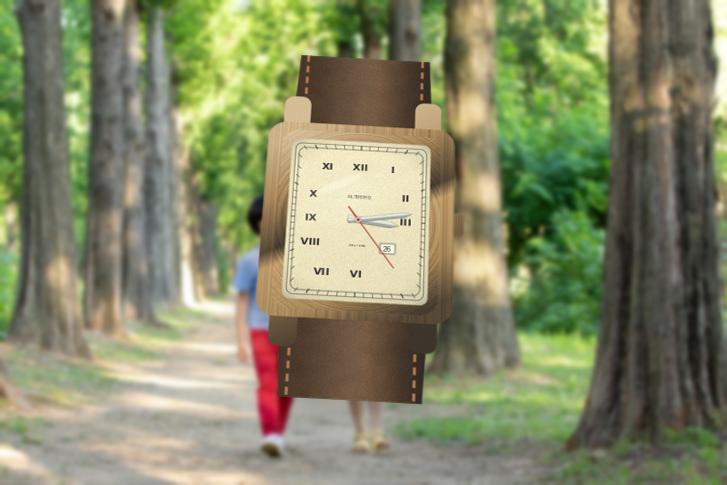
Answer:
3 h 13 min 24 s
